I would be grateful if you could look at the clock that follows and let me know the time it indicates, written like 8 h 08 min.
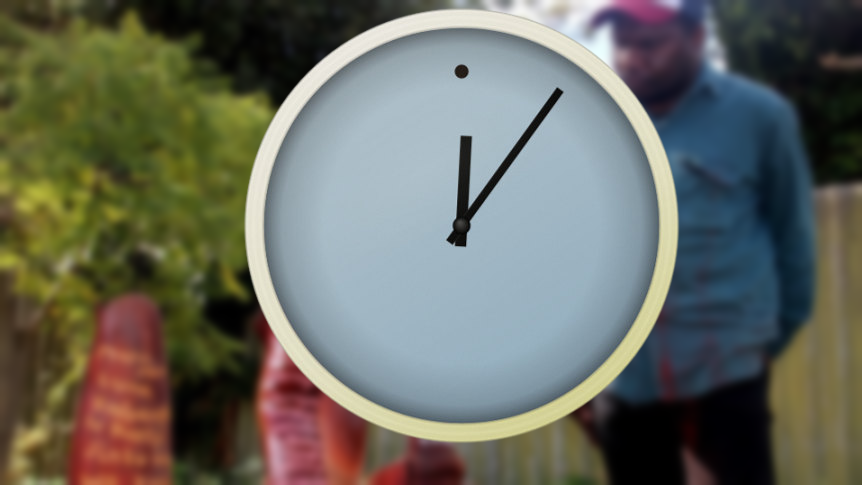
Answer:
12 h 06 min
